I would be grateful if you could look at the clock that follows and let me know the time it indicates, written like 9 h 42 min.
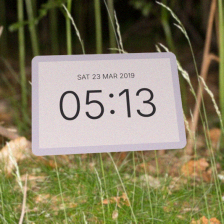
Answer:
5 h 13 min
